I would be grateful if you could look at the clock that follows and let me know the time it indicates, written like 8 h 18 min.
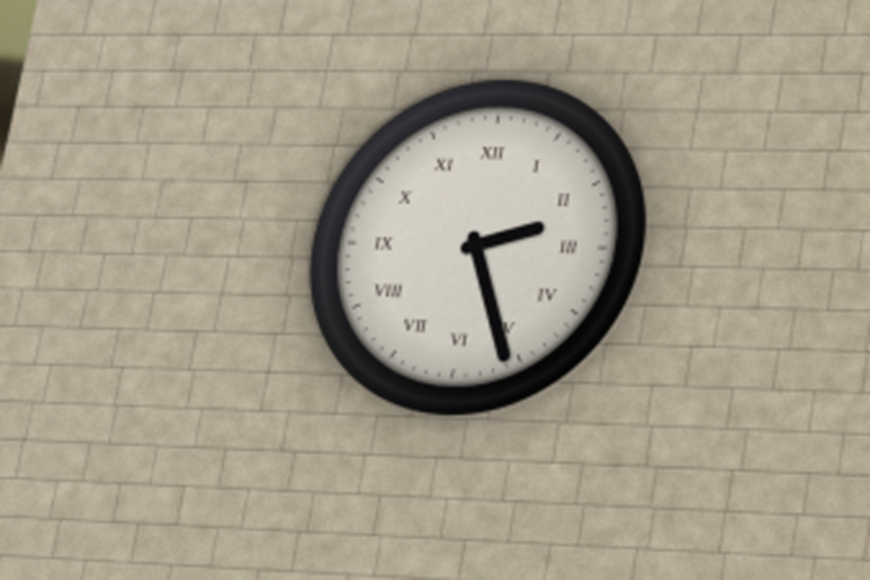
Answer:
2 h 26 min
